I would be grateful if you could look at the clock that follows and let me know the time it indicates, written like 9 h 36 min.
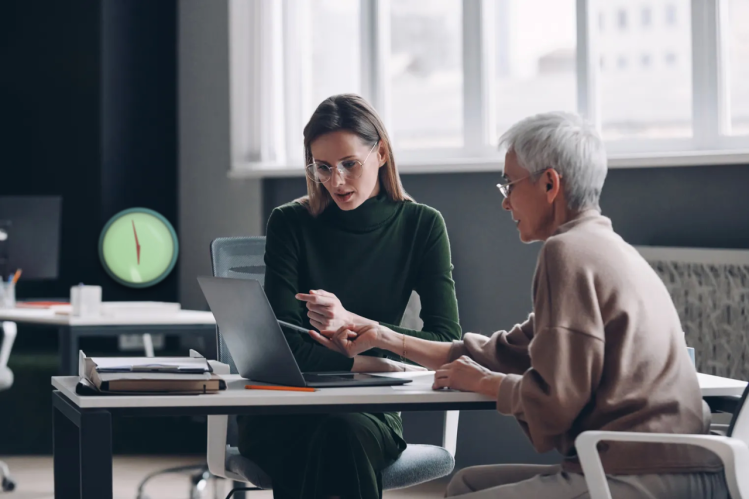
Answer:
5 h 58 min
